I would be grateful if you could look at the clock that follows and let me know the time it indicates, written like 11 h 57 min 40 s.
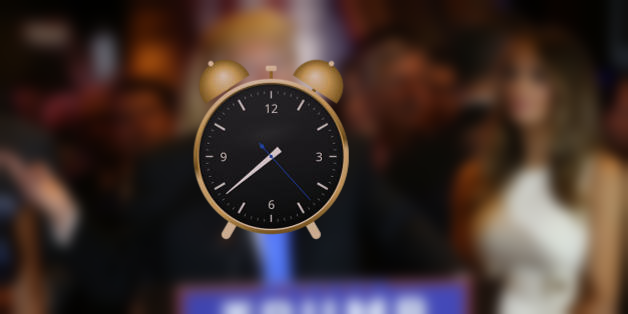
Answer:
7 h 38 min 23 s
